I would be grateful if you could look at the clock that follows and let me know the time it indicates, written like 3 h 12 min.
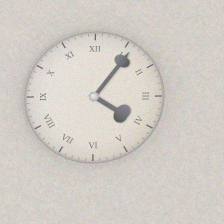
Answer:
4 h 06 min
